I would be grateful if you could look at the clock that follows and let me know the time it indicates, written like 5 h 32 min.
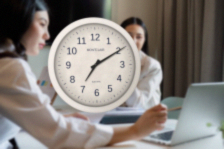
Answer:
7 h 10 min
